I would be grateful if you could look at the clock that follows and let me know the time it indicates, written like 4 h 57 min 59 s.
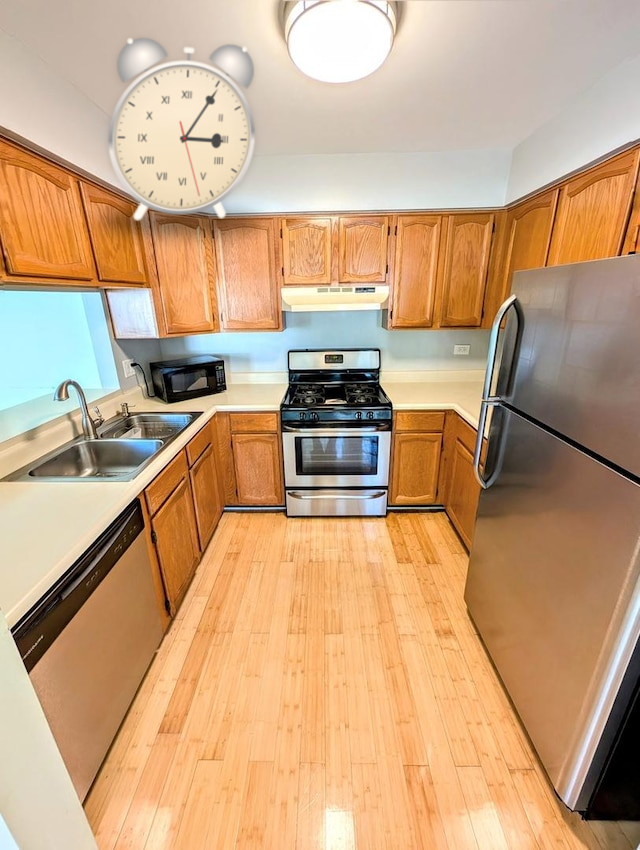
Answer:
3 h 05 min 27 s
